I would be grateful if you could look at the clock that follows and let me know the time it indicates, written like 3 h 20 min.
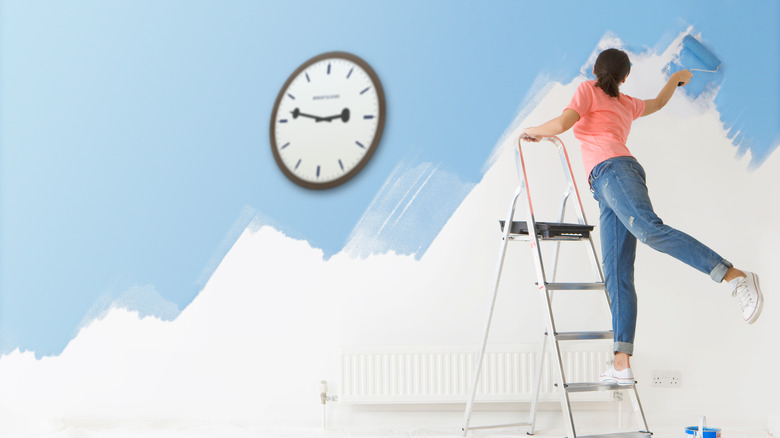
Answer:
2 h 47 min
